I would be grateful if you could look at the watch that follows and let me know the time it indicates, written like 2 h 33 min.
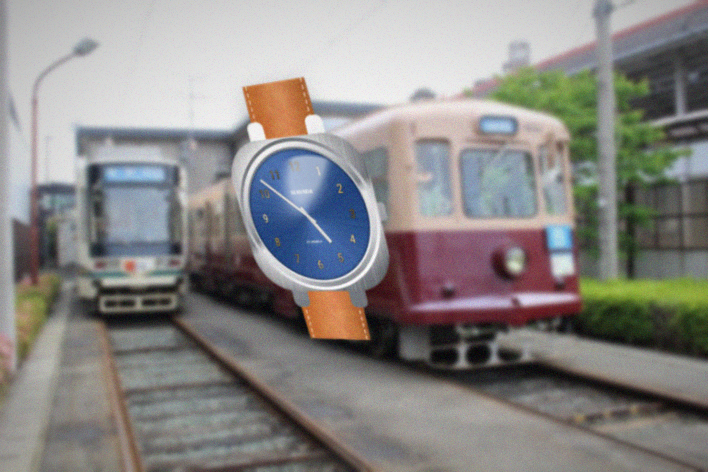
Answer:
4 h 52 min
